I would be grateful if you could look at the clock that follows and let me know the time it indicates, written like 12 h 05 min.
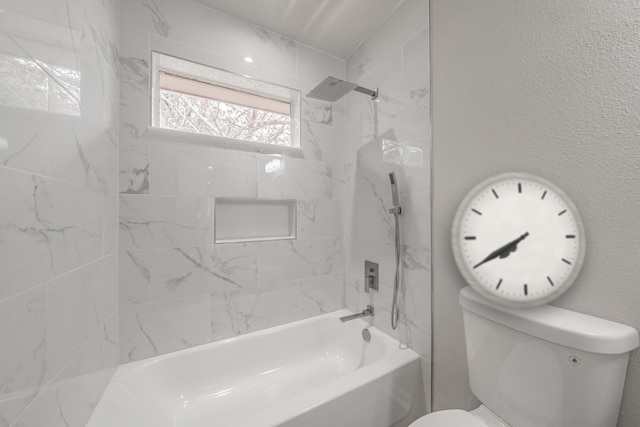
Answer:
7 h 40 min
